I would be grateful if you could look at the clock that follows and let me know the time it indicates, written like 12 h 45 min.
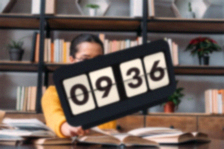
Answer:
9 h 36 min
